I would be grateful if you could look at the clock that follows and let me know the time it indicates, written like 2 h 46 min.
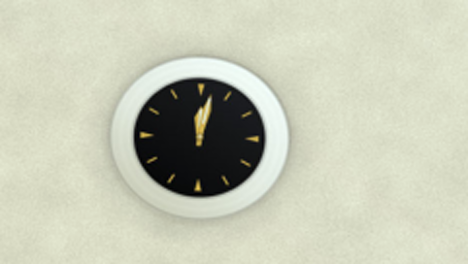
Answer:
12 h 02 min
